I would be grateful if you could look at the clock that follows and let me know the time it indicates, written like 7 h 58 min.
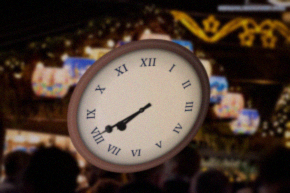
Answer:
7 h 40 min
